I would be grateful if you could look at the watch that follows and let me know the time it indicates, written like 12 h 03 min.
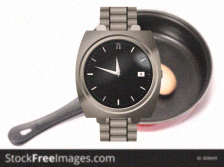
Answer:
11 h 48 min
